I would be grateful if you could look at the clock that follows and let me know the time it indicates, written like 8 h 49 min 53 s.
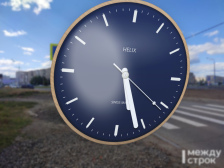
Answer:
5 h 26 min 21 s
